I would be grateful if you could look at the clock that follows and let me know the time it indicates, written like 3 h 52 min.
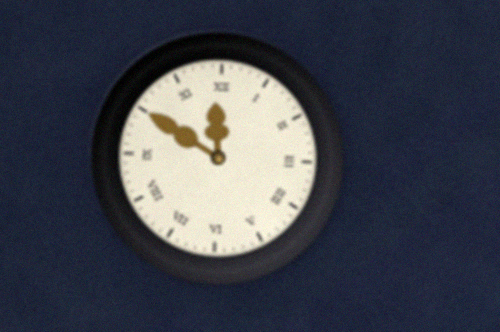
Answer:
11 h 50 min
